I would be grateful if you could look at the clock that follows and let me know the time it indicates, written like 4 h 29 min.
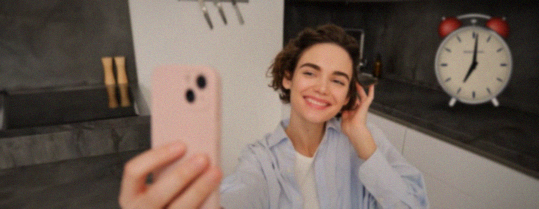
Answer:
7 h 01 min
